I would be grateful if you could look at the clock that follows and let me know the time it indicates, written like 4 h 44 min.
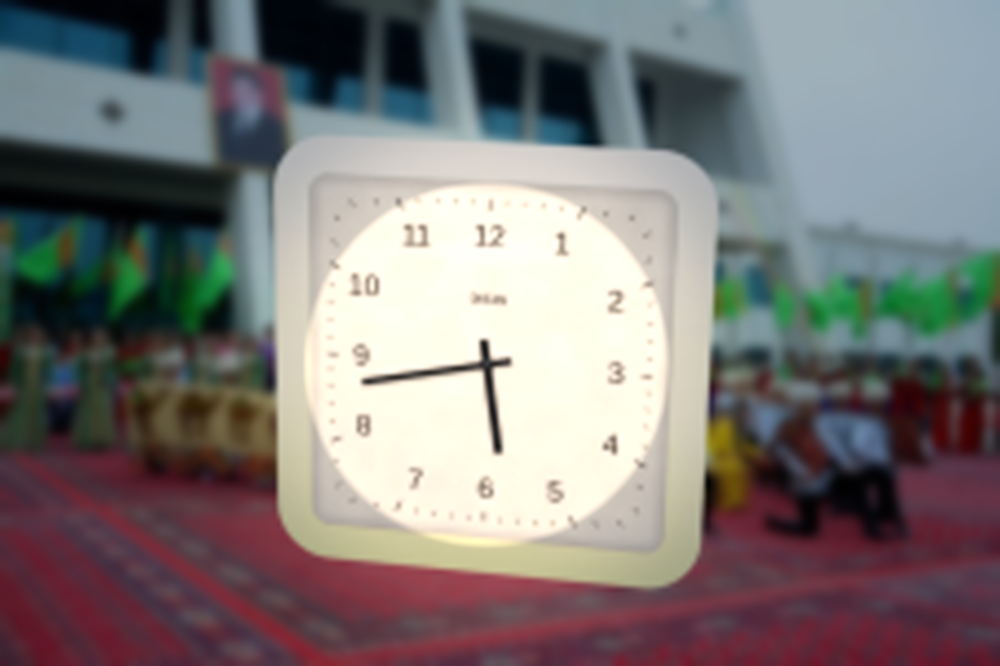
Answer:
5 h 43 min
